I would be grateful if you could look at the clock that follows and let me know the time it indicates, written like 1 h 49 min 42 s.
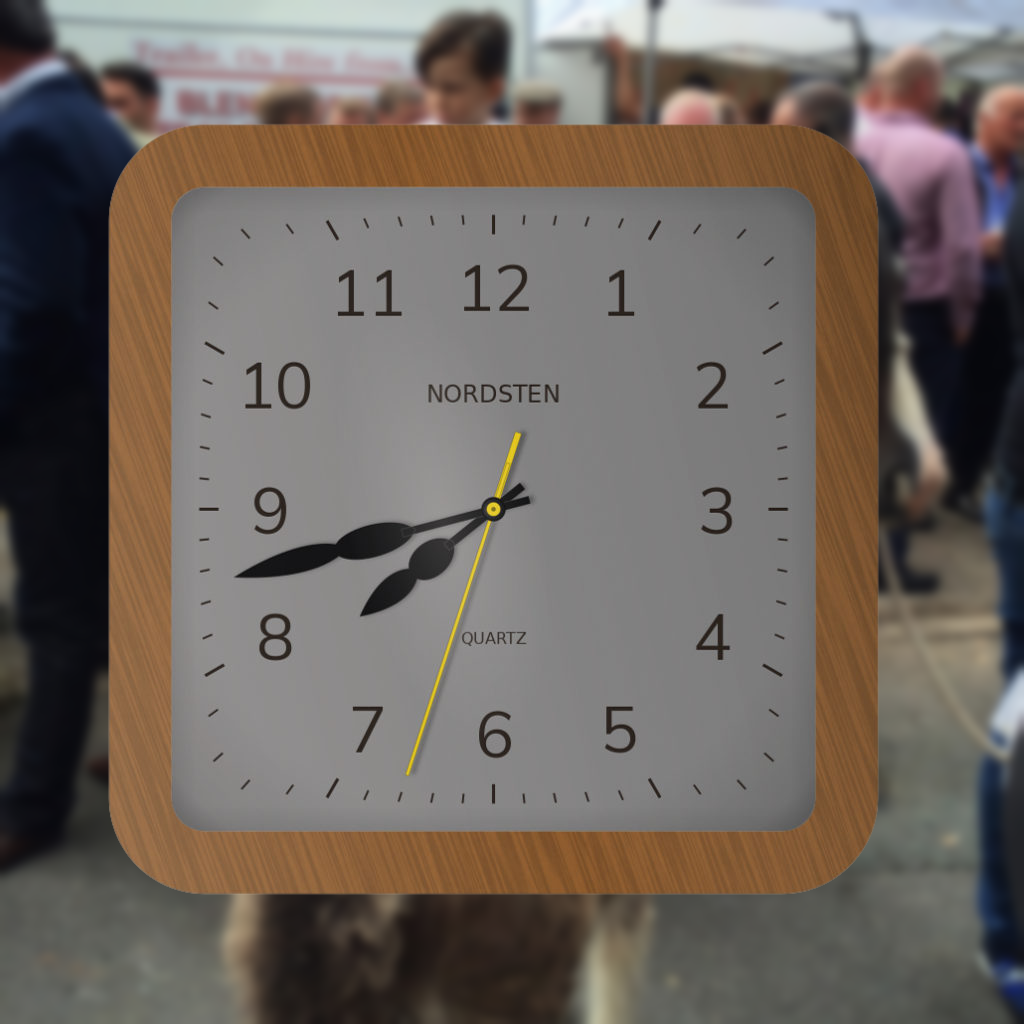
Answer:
7 h 42 min 33 s
